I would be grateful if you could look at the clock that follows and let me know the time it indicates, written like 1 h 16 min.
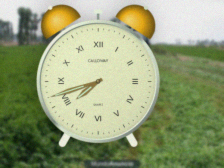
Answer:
7 h 42 min
